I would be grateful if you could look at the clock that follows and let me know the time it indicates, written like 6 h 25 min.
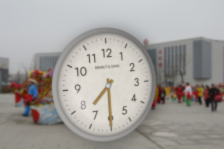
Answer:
7 h 30 min
